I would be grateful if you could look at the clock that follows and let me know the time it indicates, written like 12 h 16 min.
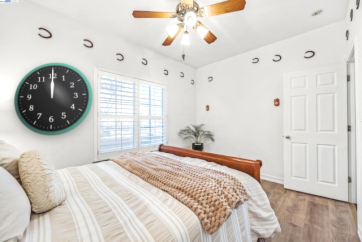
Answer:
12 h 00 min
